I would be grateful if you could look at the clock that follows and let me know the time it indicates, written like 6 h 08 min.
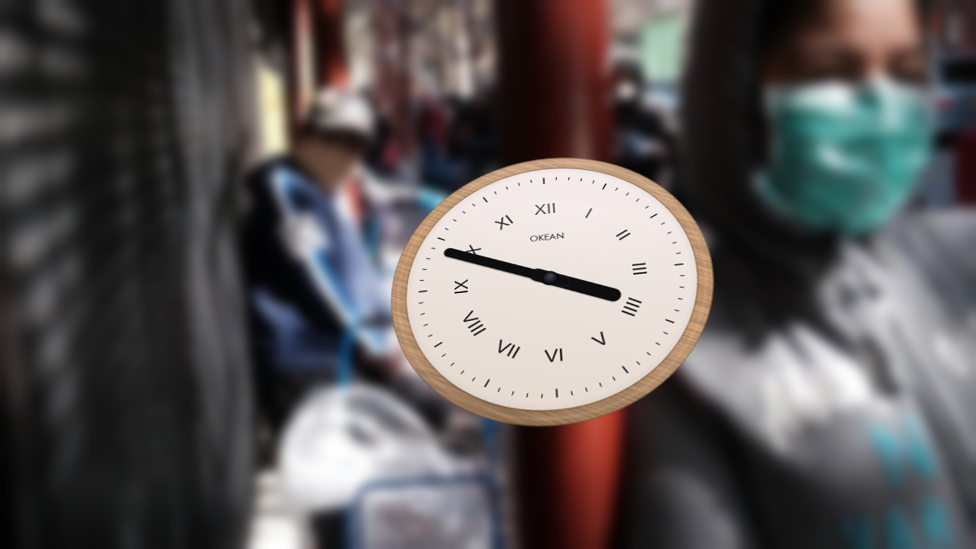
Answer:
3 h 49 min
